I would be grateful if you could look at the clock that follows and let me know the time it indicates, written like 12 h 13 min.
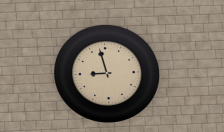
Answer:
8 h 58 min
